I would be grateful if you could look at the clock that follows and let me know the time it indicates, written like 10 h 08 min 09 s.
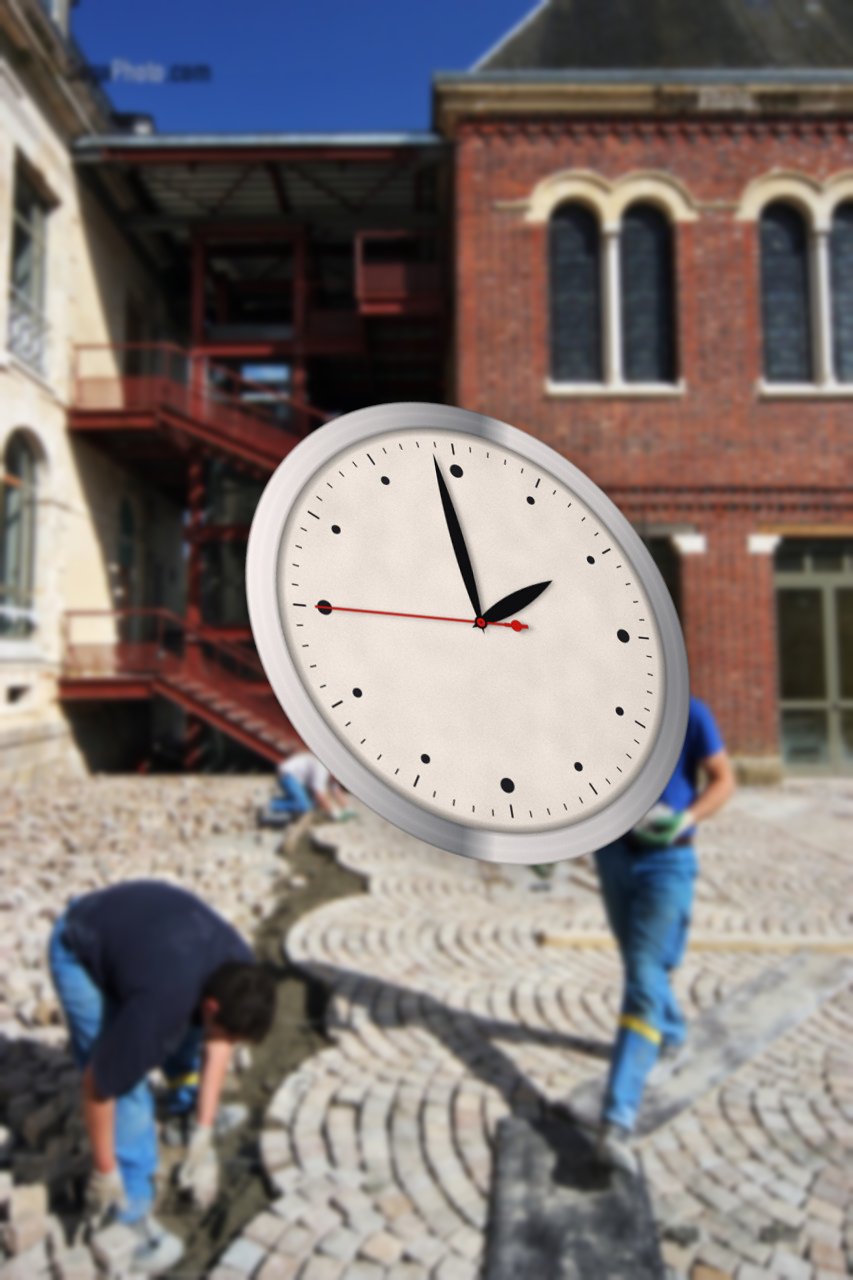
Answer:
1 h 58 min 45 s
